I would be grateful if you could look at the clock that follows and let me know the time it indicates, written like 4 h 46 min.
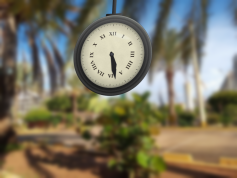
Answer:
5 h 28 min
